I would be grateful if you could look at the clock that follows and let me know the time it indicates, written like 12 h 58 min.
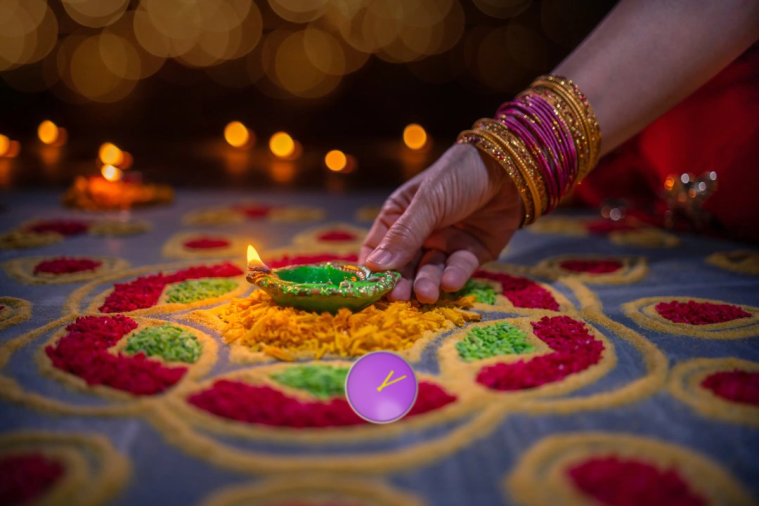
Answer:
1 h 11 min
